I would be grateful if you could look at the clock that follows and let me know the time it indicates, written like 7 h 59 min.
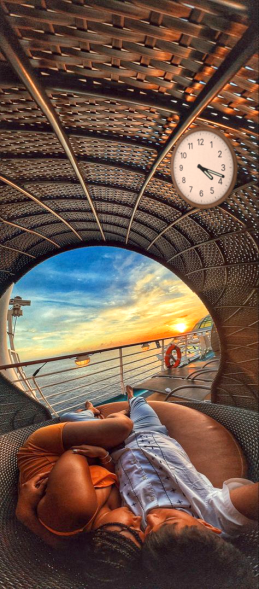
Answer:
4 h 18 min
